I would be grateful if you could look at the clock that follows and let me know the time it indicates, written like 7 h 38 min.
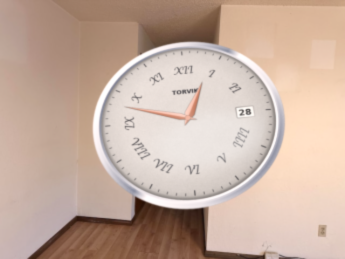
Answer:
12 h 48 min
